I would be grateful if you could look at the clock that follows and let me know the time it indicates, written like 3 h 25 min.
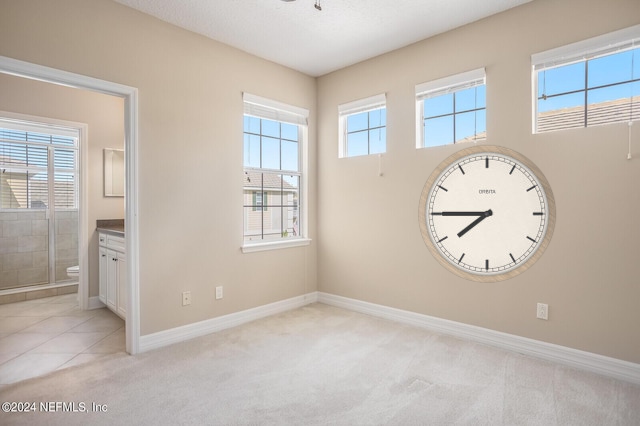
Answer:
7 h 45 min
